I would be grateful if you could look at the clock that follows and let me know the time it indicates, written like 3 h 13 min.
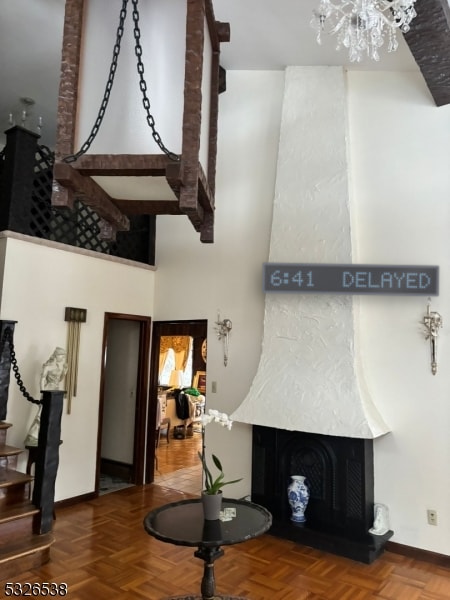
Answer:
6 h 41 min
